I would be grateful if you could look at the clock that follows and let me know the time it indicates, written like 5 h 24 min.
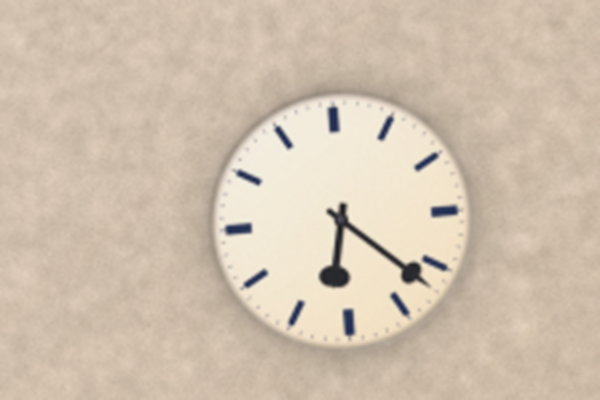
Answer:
6 h 22 min
